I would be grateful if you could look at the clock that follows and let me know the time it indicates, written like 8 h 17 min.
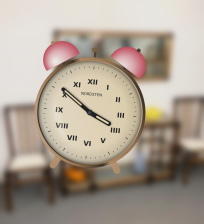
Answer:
3 h 51 min
